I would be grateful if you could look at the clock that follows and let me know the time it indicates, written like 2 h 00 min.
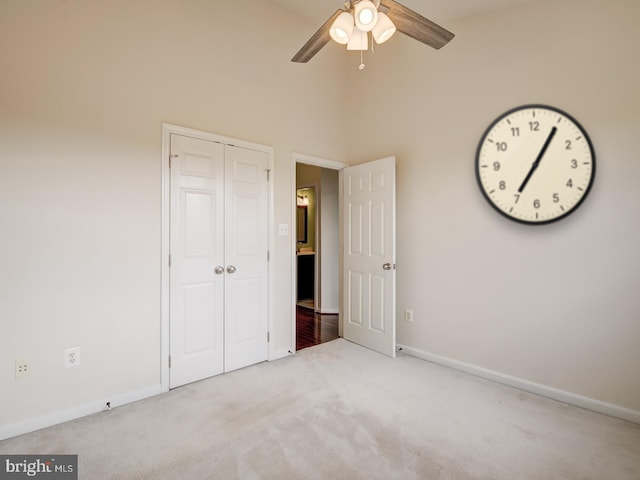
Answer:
7 h 05 min
